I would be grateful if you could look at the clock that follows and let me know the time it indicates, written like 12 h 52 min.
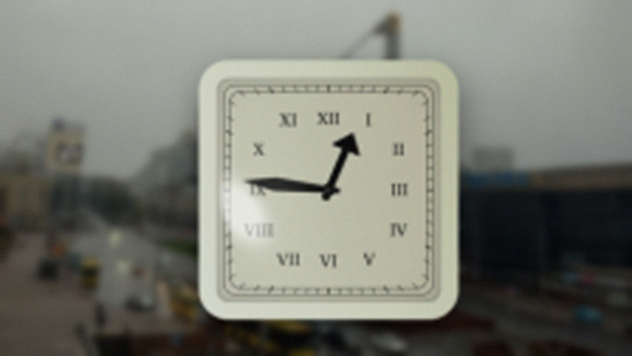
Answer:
12 h 46 min
